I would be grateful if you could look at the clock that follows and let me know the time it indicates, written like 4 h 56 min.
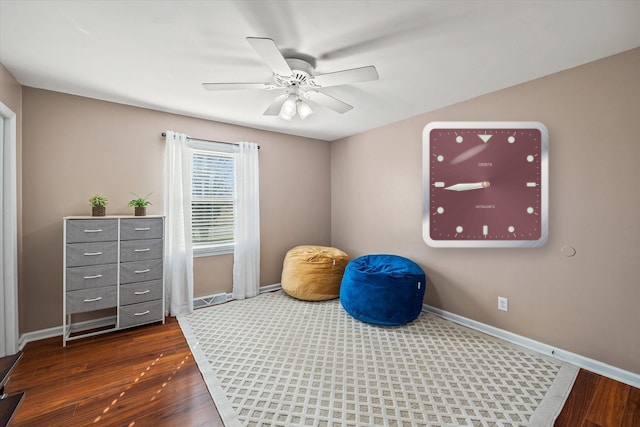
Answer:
8 h 44 min
